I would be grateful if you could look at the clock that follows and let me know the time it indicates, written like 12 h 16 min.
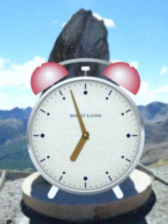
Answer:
6 h 57 min
